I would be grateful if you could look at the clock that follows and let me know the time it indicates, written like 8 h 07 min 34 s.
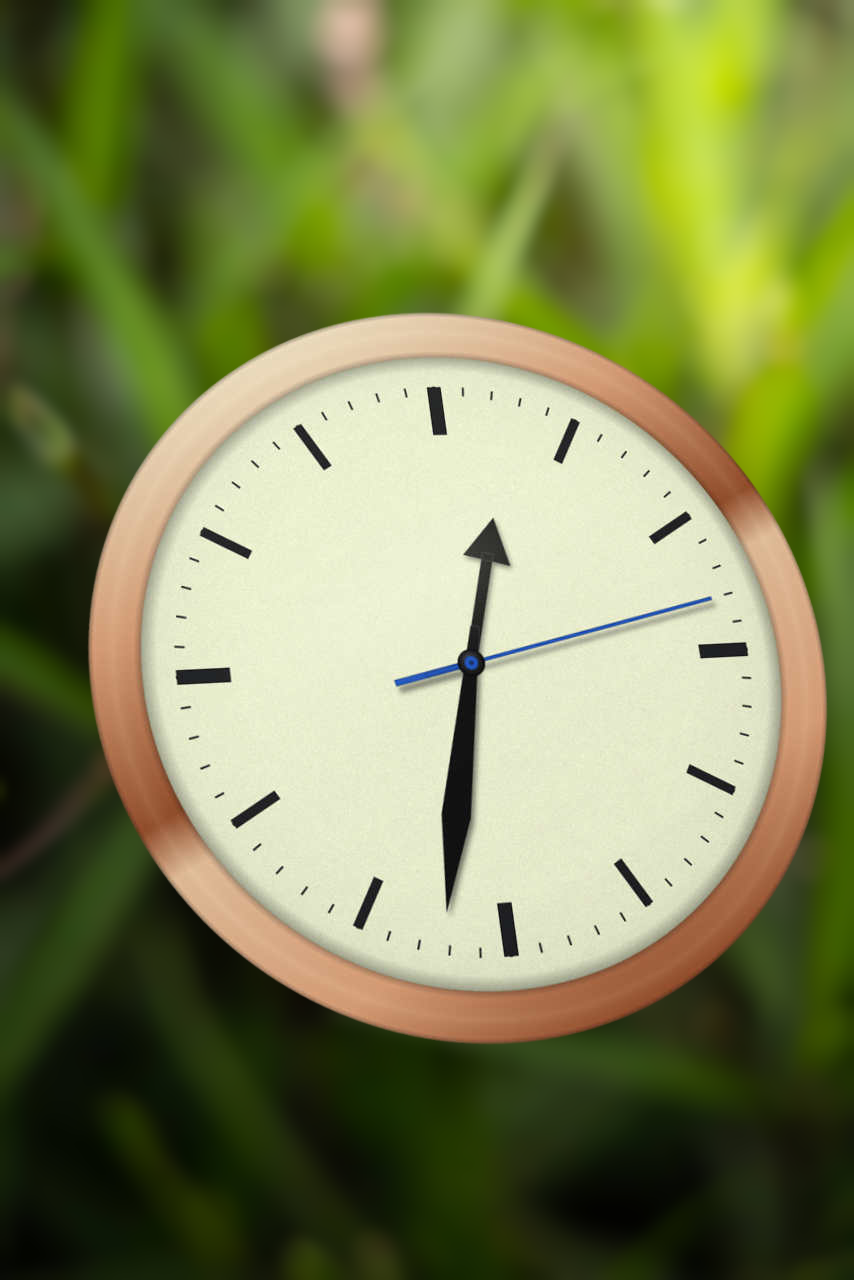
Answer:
12 h 32 min 13 s
